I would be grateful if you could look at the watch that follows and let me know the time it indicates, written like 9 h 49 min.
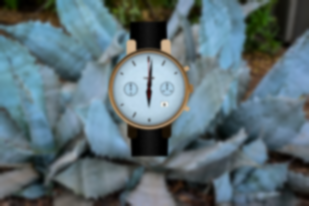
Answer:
6 h 01 min
